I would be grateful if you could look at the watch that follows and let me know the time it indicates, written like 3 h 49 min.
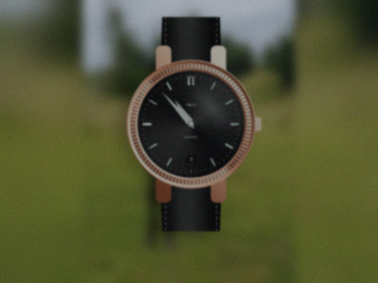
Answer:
10 h 53 min
